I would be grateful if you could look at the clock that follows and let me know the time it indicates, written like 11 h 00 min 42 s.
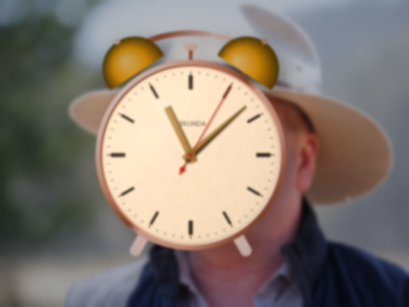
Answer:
11 h 08 min 05 s
